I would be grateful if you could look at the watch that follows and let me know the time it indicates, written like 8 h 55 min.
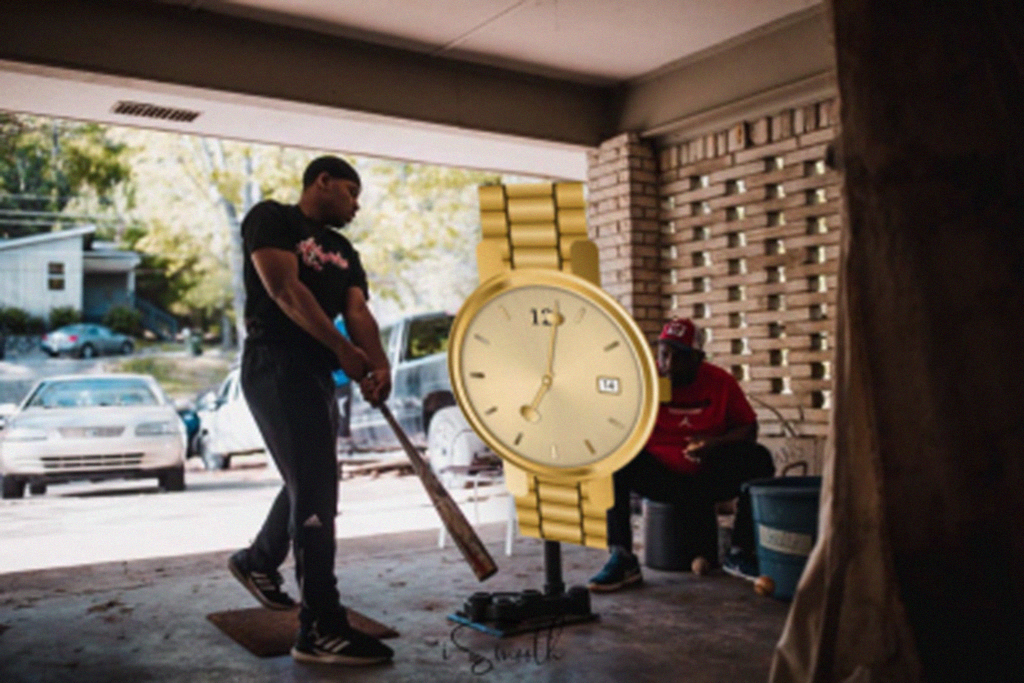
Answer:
7 h 02 min
